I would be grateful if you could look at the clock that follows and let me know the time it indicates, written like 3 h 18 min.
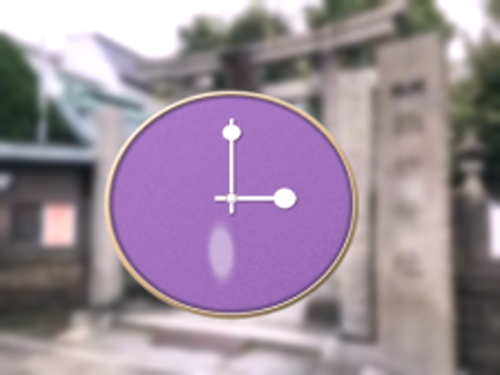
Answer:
3 h 00 min
